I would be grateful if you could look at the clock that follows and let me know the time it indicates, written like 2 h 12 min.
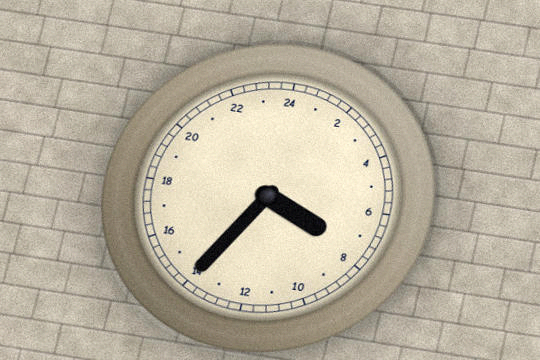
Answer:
7 h 35 min
